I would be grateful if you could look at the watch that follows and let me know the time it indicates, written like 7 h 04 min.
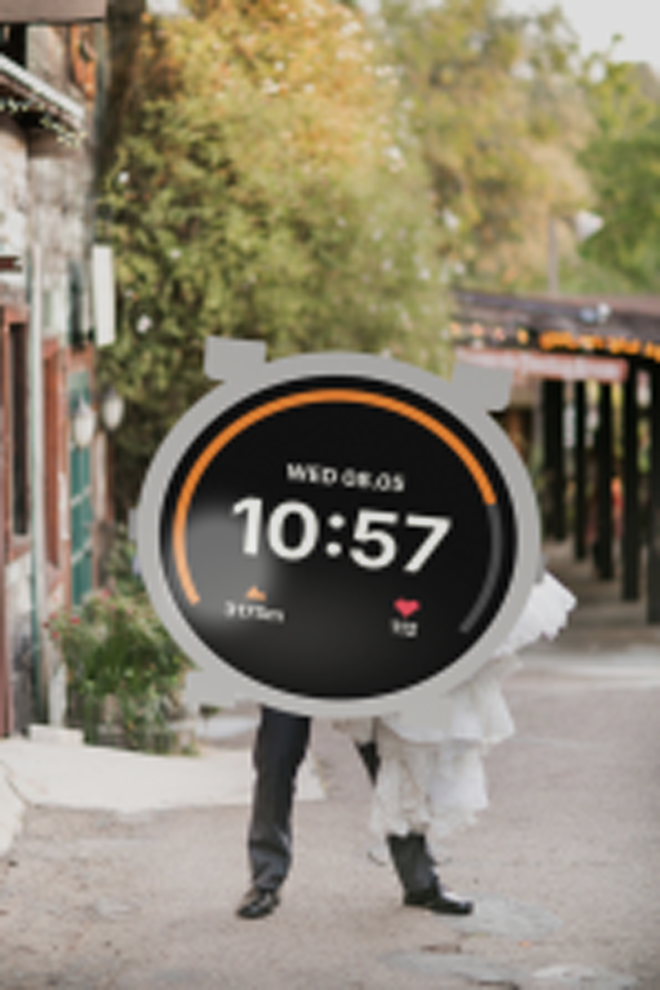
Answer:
10 h 57 min
